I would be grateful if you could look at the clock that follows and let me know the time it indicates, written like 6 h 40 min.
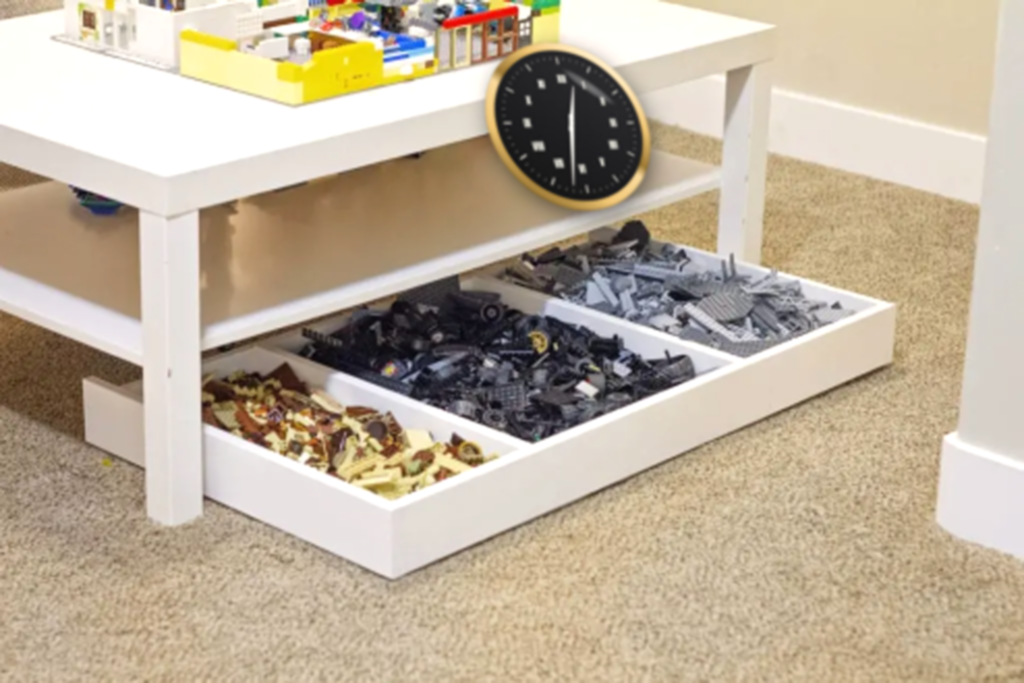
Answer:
12 h 32 min
